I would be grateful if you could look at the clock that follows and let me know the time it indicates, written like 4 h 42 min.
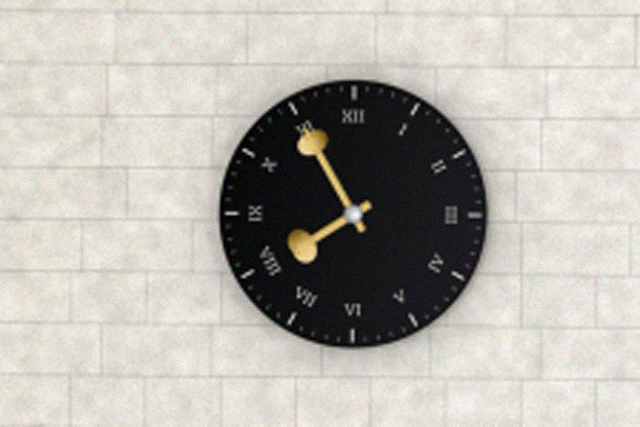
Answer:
7 h 55 min
